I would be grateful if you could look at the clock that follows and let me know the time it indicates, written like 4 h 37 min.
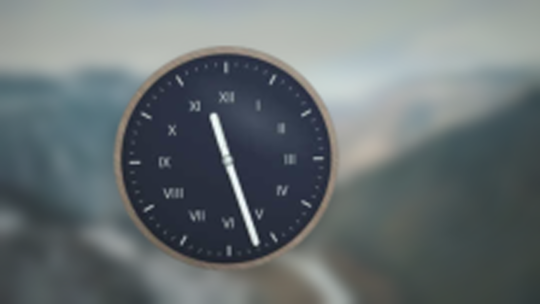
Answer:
11 h 27 min
